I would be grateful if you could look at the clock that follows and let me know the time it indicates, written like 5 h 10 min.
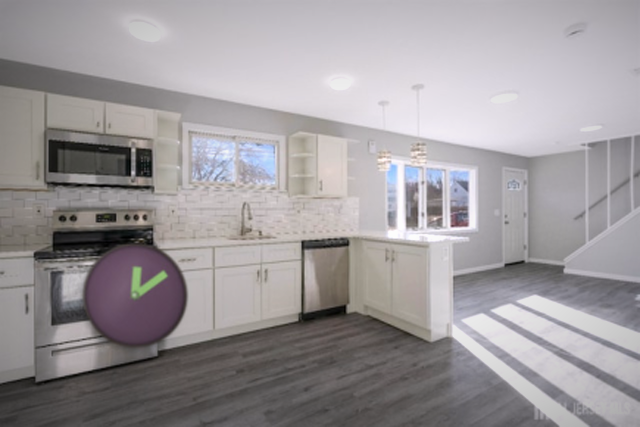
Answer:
12 h 09 min
